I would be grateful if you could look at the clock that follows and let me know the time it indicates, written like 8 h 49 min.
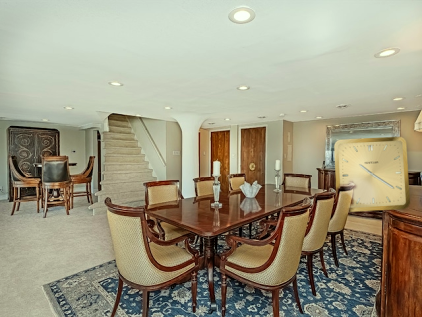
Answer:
10 h 21 min
